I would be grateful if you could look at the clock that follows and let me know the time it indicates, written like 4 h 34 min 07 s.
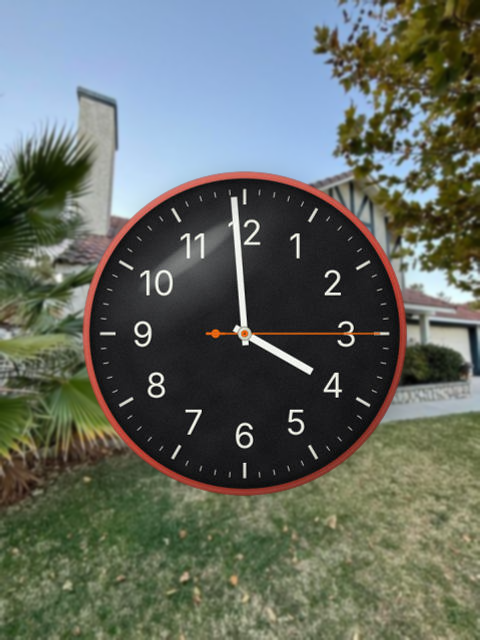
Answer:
3 h 59 min 15 s
